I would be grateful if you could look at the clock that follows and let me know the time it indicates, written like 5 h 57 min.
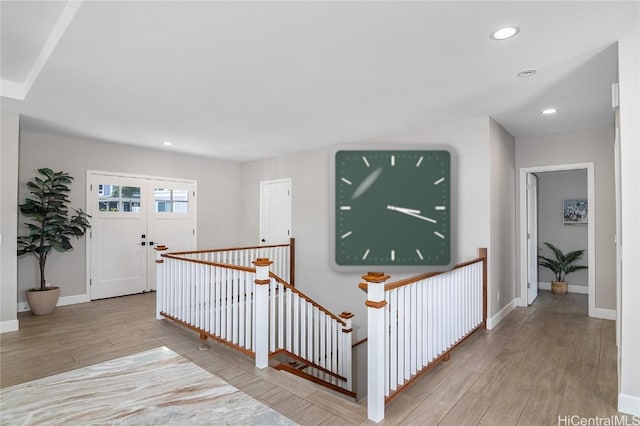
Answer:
3 h 18 min
